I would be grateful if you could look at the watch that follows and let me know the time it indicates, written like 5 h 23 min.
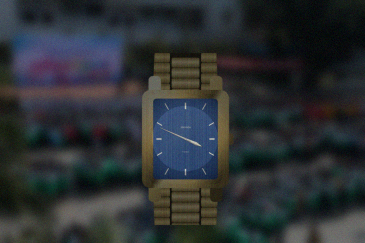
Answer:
3 h 49 min
